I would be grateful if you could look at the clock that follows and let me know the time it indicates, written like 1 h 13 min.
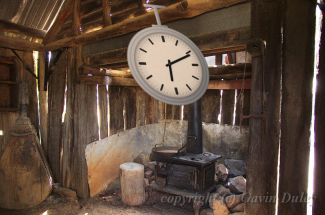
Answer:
6 h 11 min
